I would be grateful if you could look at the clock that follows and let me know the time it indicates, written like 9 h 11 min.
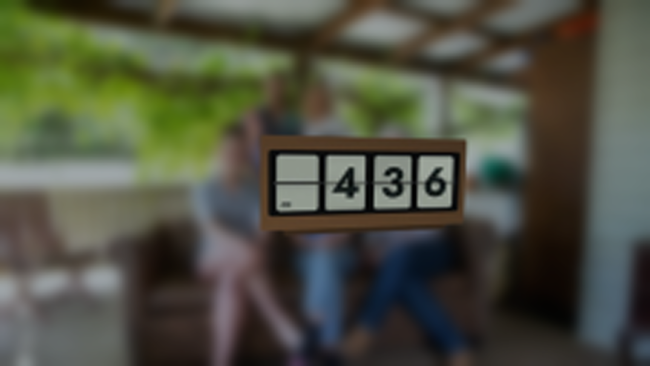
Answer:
4 h 36 min
